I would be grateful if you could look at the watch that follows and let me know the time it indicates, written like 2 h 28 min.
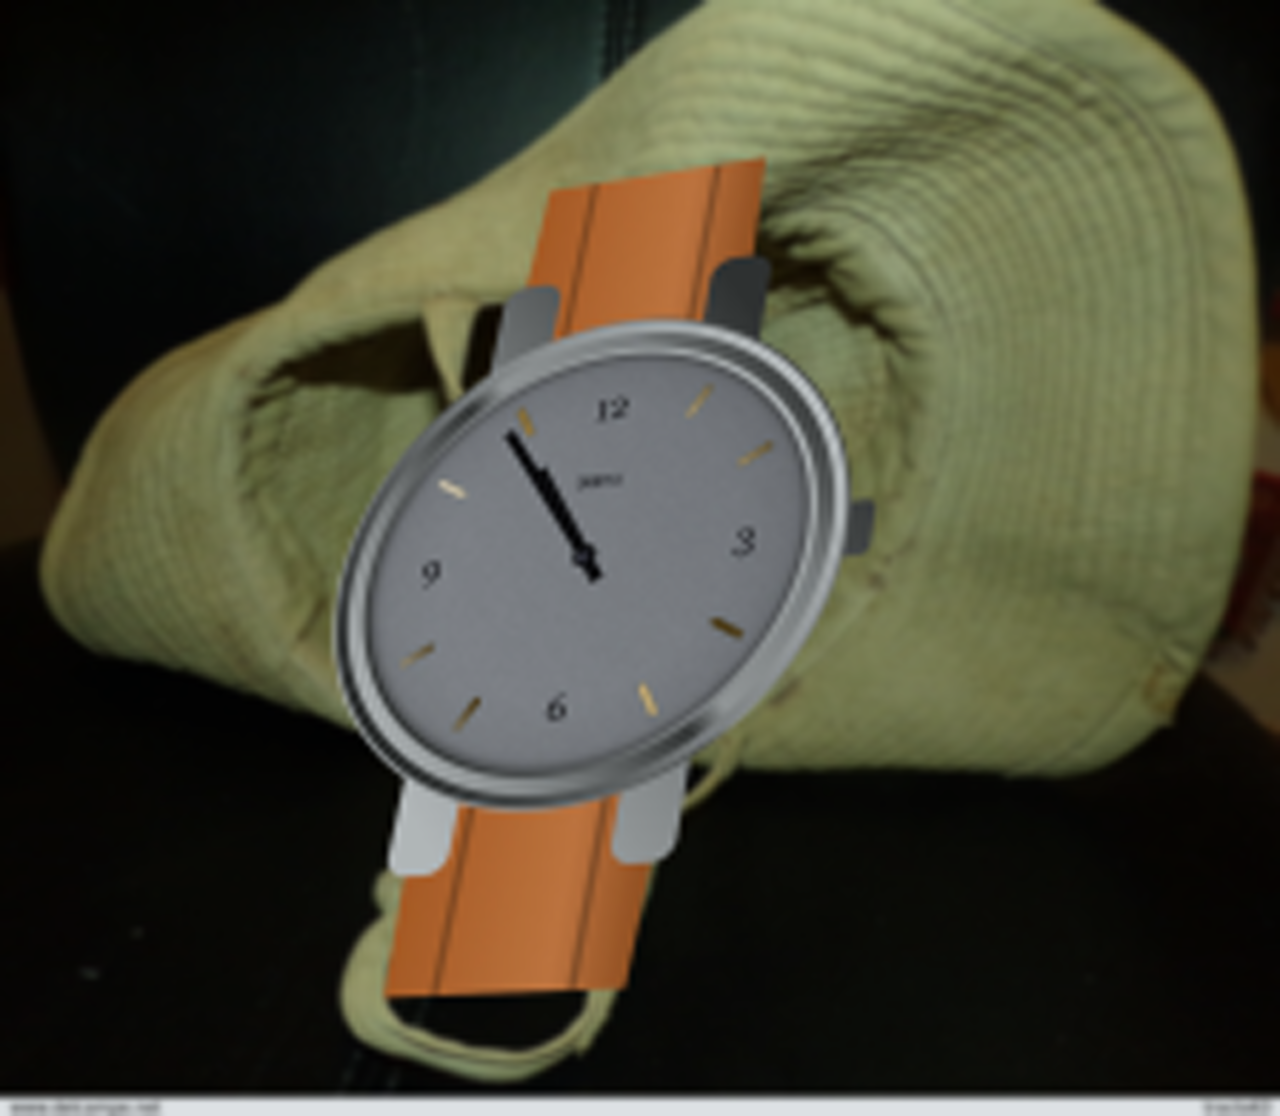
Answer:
10 h 54 min
